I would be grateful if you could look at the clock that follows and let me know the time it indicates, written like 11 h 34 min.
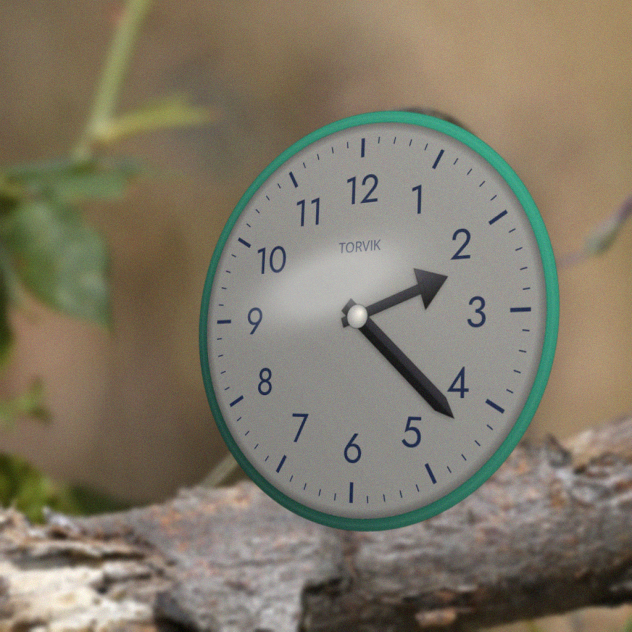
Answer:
2 h 22 min
